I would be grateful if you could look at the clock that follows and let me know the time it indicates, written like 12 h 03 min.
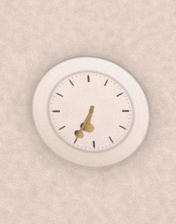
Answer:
6 h 35 min
